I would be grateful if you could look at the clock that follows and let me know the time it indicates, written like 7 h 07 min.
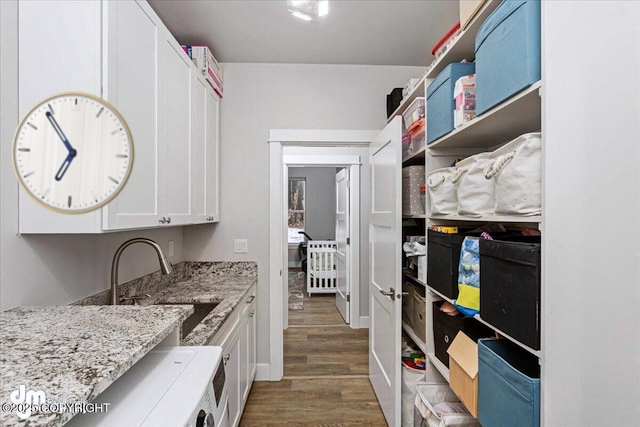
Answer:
6 h 54 min
